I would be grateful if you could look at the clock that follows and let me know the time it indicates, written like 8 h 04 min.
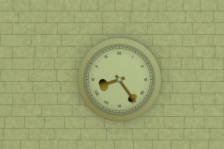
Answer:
8 h 24 min
